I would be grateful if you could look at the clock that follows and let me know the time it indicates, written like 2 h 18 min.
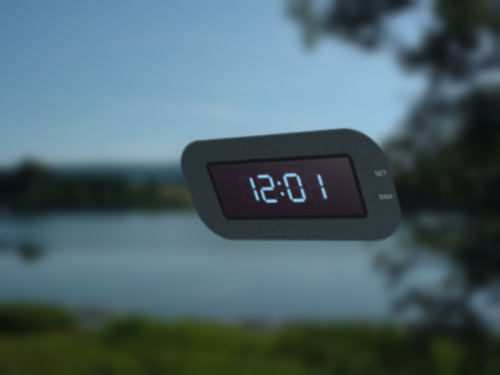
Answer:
12 h 01 min
